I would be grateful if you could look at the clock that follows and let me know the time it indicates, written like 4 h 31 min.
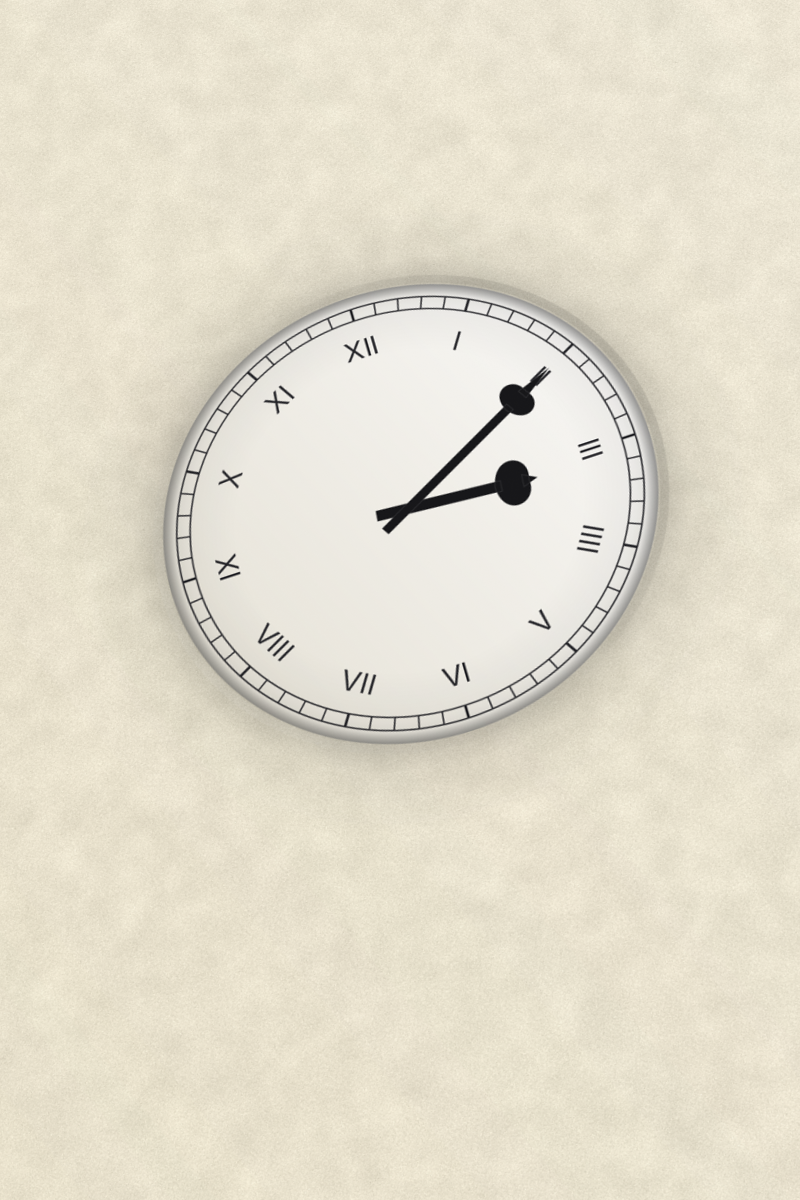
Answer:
3 h 10 min
